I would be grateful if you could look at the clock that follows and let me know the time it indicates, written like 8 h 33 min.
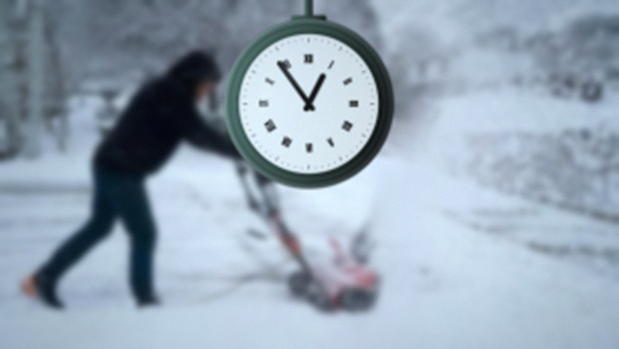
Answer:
12 h 54 min
